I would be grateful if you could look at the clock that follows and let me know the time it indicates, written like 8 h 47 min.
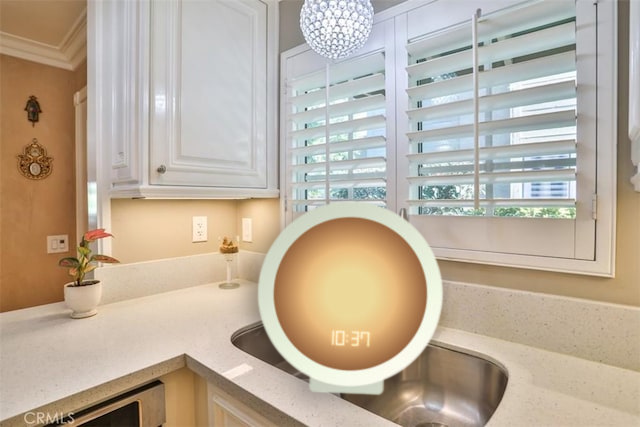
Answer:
10 h 37 min
